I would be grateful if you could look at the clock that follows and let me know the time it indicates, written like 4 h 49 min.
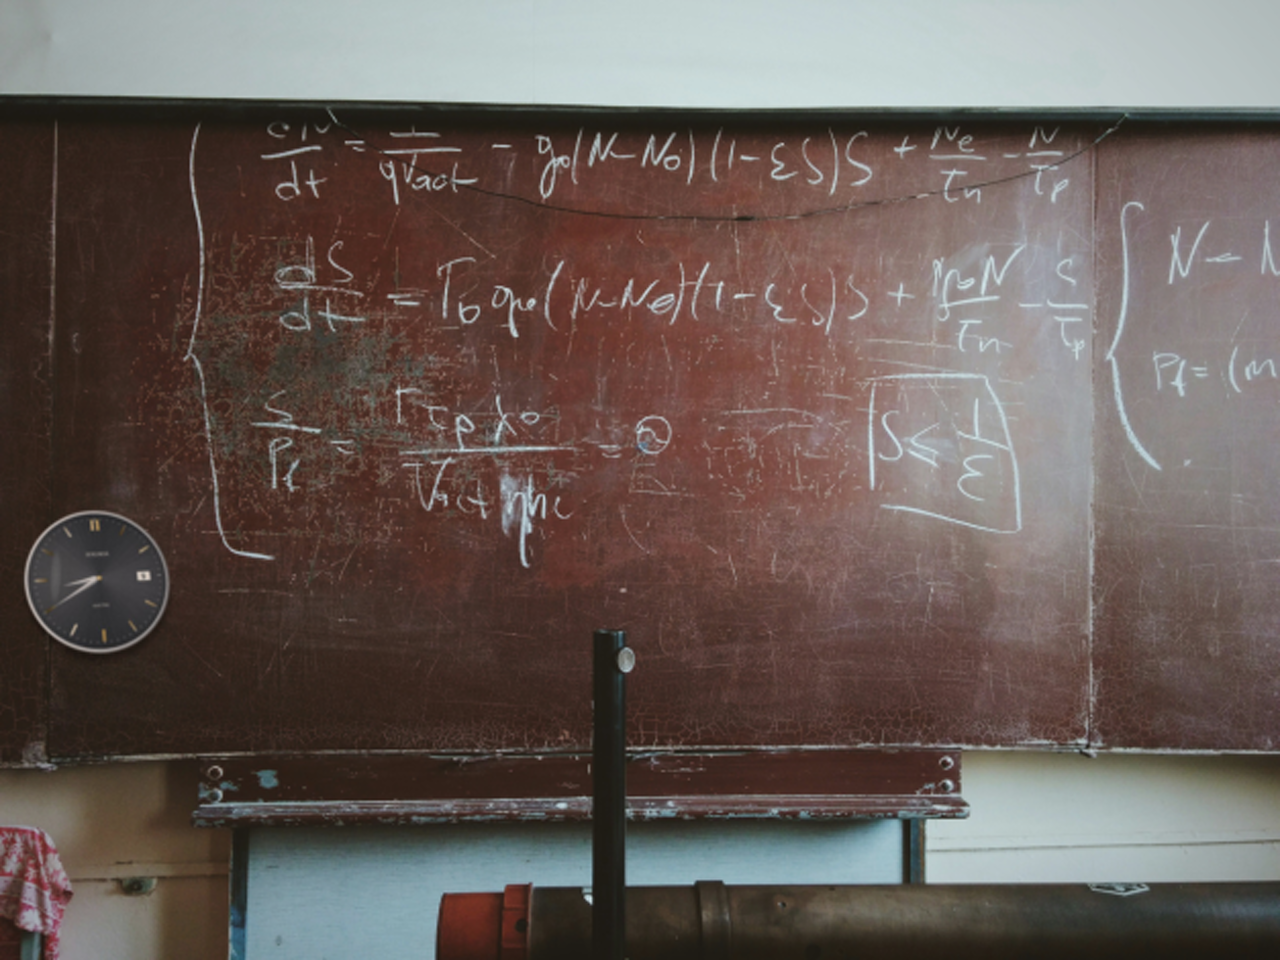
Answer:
8 h 40 min
